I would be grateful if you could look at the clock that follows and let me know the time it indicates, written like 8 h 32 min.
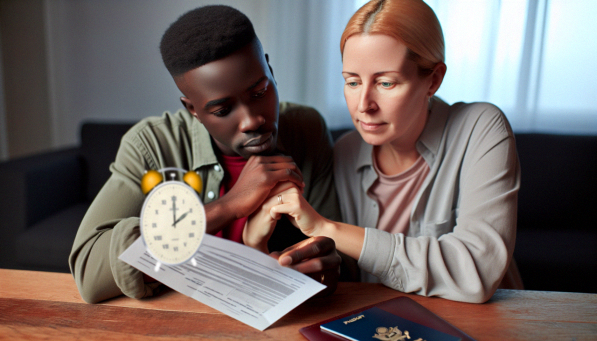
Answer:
2 h 00 min
